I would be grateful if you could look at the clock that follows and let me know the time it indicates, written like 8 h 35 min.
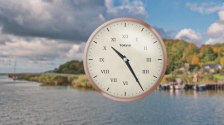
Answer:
10 h 25 min
